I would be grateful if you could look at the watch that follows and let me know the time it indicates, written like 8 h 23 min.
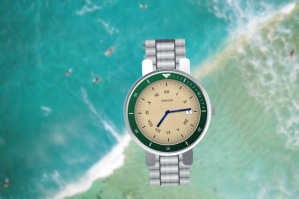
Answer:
7 h 14 min
